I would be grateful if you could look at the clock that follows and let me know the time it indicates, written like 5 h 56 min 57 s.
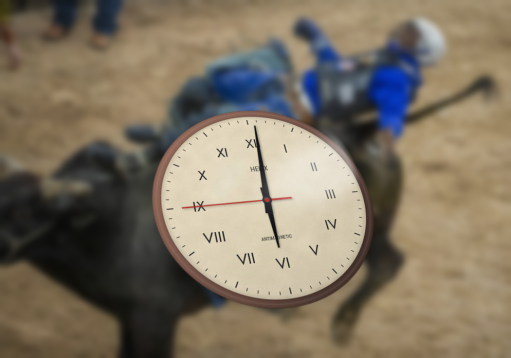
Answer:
6 h 00 min 45 s
